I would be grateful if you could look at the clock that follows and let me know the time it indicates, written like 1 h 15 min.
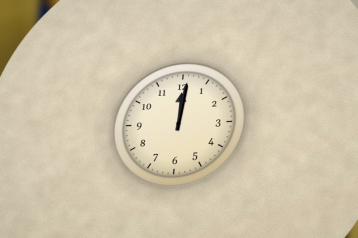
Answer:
12 h 01 min
